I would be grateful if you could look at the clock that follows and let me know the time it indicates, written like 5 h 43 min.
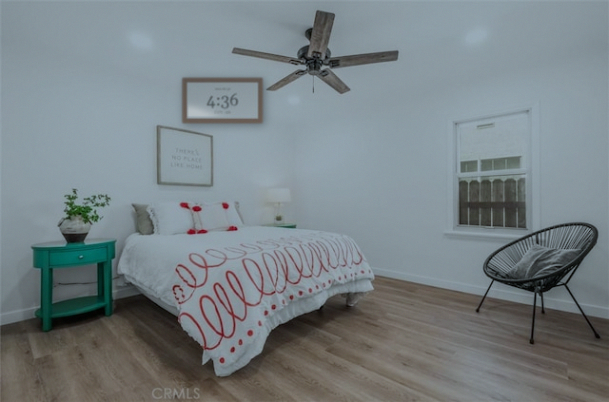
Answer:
4 h 36 min
